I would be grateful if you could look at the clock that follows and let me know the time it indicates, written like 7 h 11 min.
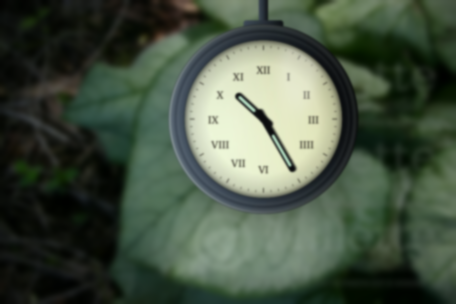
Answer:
10 h 25 min
